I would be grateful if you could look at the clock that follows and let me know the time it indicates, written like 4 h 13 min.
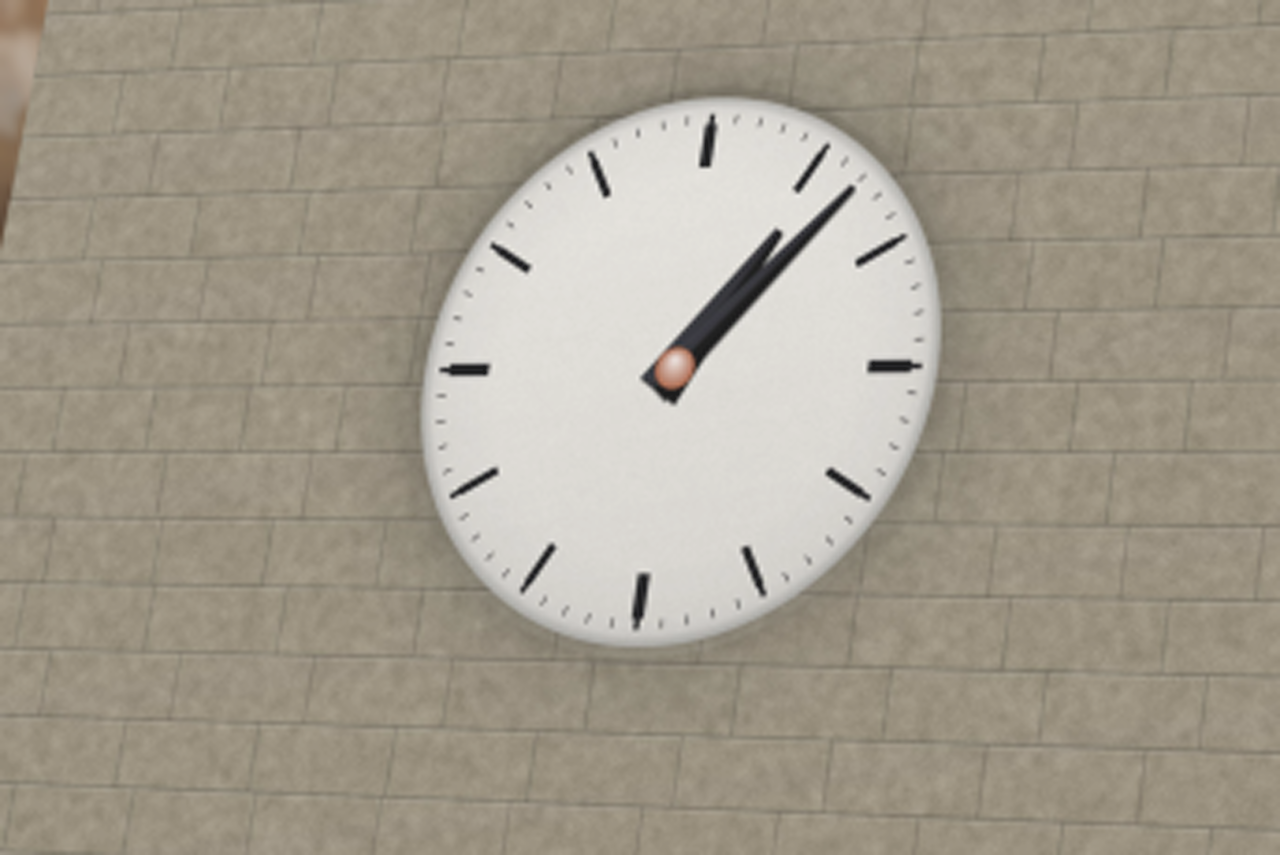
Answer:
1 h 07 min
